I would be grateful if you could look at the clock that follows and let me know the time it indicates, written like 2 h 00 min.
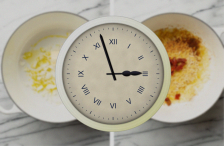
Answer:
2 h 57 min
